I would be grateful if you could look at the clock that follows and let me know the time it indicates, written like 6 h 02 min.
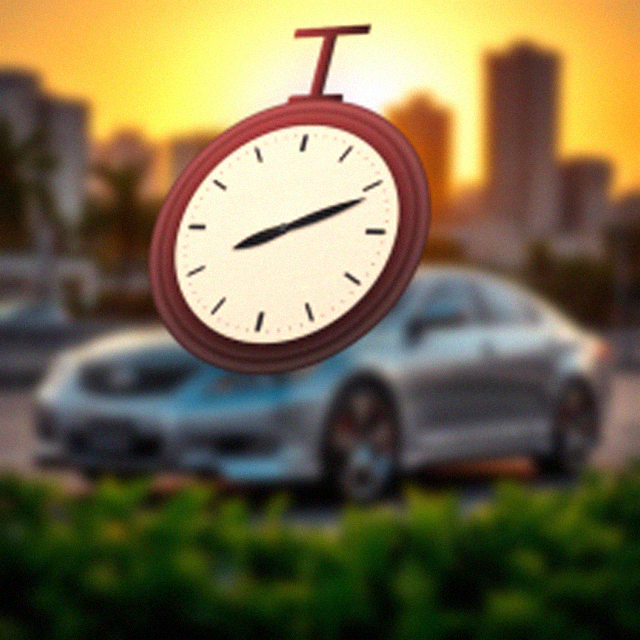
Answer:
8 h 11 min
